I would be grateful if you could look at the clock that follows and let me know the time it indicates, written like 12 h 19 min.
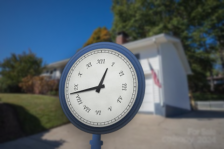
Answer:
12 h 43 min
